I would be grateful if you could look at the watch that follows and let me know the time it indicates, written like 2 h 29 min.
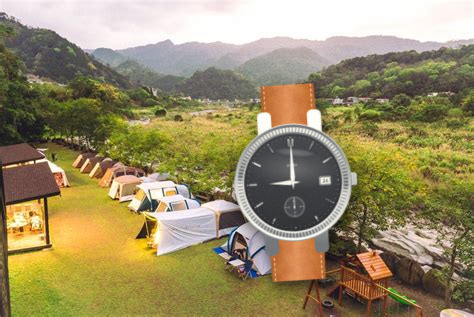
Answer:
9 h 00 min
